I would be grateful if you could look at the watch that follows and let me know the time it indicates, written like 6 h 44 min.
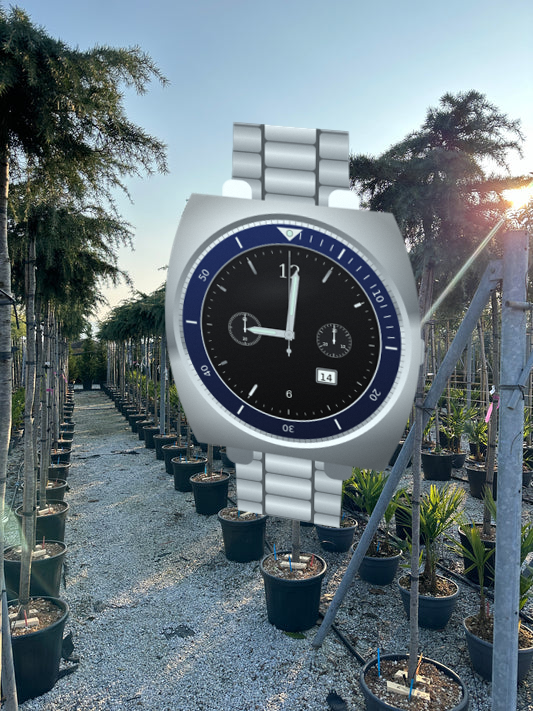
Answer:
9 h 01 min
